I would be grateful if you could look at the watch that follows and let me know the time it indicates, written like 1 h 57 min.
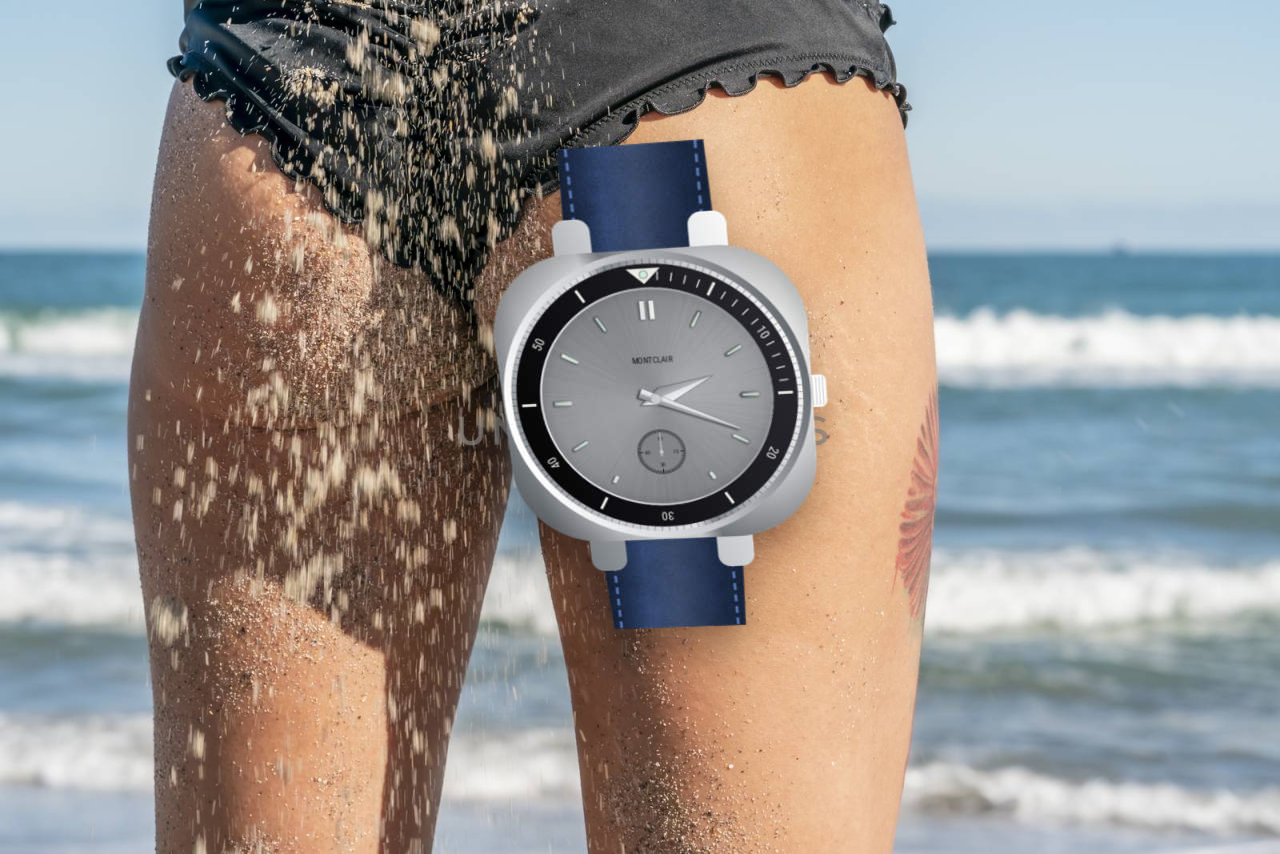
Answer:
2 h 19 min
